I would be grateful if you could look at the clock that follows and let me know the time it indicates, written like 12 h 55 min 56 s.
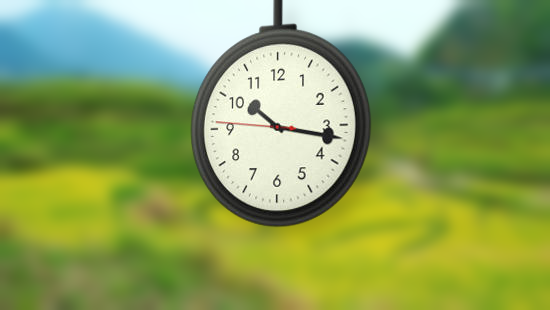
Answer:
10 h 16 min 46 s
